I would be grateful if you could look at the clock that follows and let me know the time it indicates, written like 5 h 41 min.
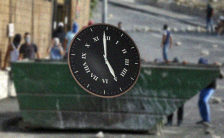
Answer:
4 h 59 min
